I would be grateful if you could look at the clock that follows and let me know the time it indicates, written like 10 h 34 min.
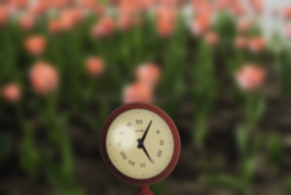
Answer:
5 h 05 min
